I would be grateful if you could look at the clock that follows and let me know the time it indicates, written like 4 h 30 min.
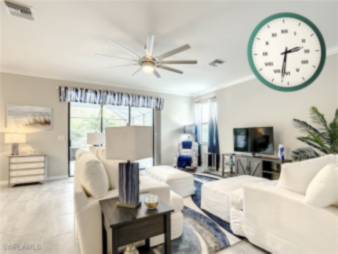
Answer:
2 h 32 min
